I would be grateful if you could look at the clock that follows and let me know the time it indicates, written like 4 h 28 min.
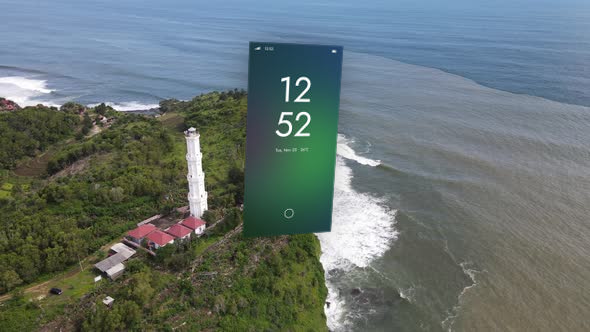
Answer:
12 h 52 min
